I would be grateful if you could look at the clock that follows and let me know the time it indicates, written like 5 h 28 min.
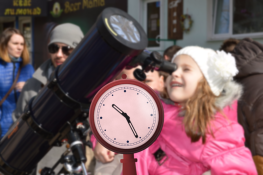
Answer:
10 h 26 min
